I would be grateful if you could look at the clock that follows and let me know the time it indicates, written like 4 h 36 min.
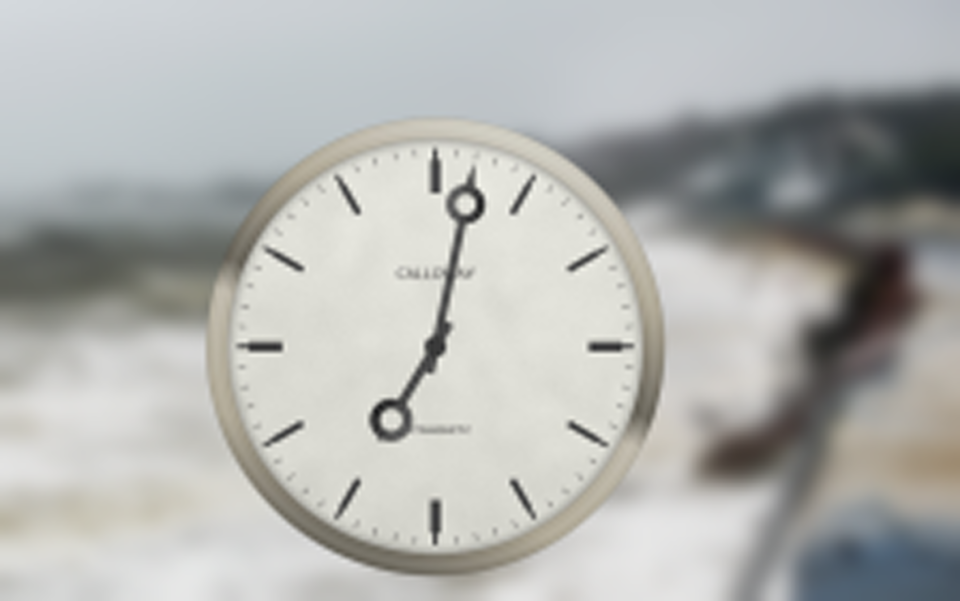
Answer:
7 h 02 min
